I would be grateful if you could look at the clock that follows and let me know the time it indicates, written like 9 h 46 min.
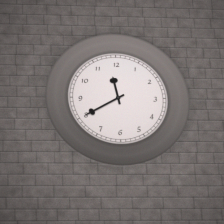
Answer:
11 h 40 min
